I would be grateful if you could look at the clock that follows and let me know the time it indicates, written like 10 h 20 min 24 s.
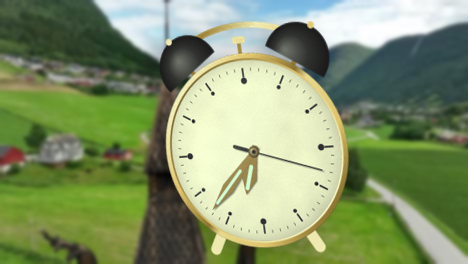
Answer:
6 h 37 min 18 s
